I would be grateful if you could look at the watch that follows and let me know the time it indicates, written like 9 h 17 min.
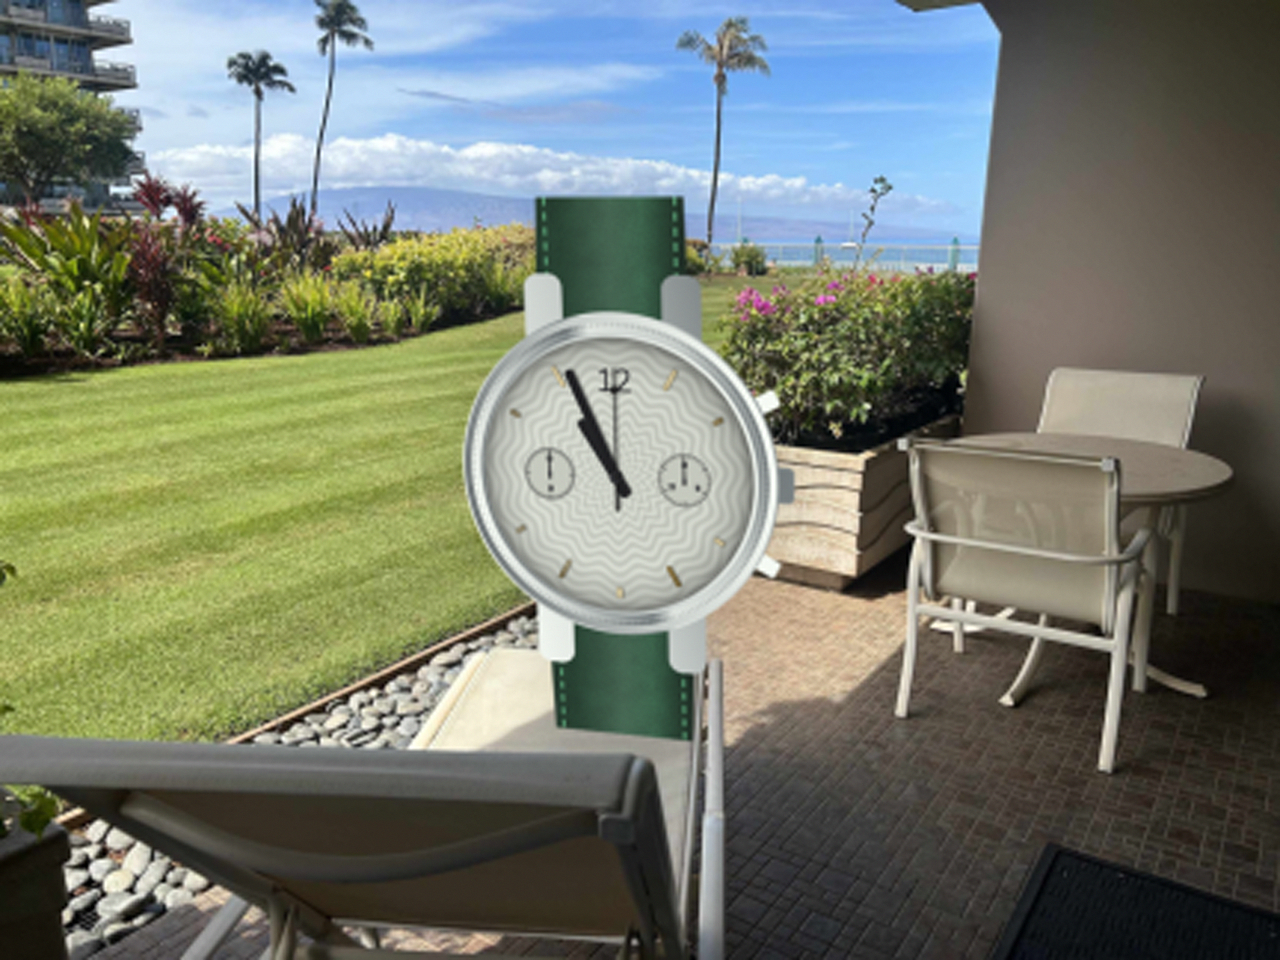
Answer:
10 h 56 min
